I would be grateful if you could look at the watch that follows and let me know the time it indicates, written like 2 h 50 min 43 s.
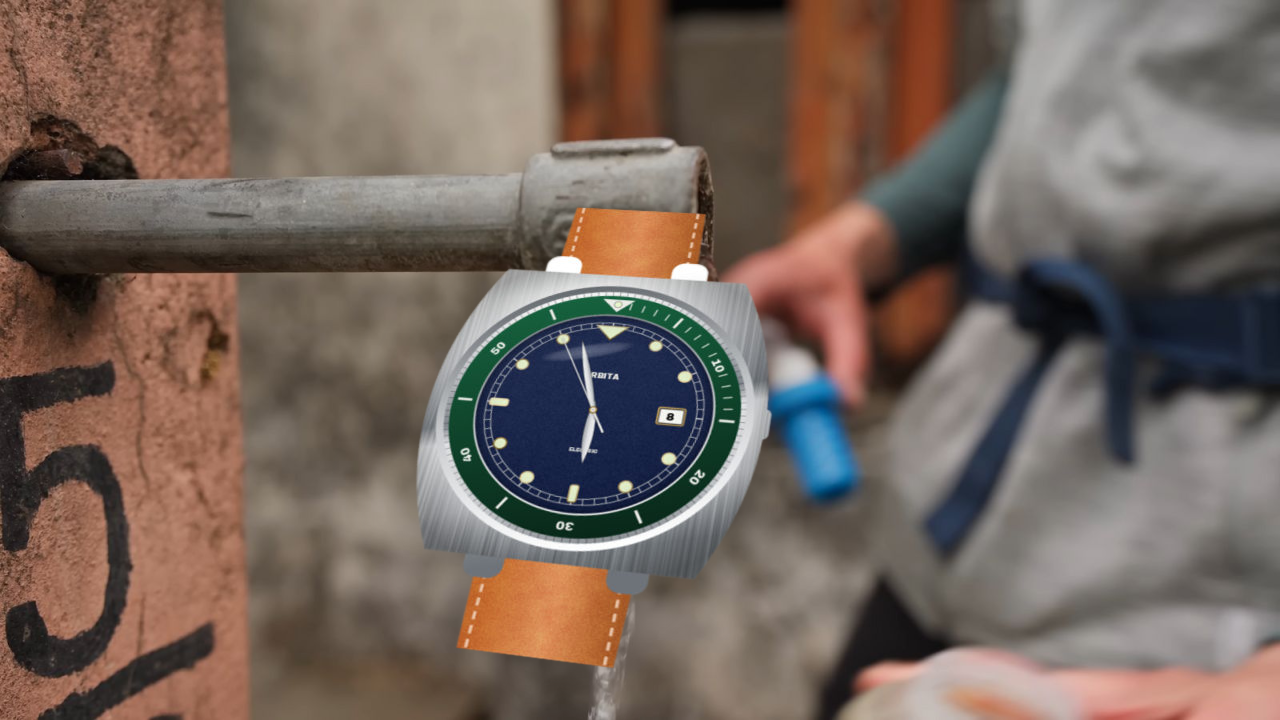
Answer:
5 h 56 min 55 s
